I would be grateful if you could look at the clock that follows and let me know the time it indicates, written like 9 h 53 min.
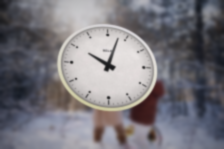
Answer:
10 h 03 min
